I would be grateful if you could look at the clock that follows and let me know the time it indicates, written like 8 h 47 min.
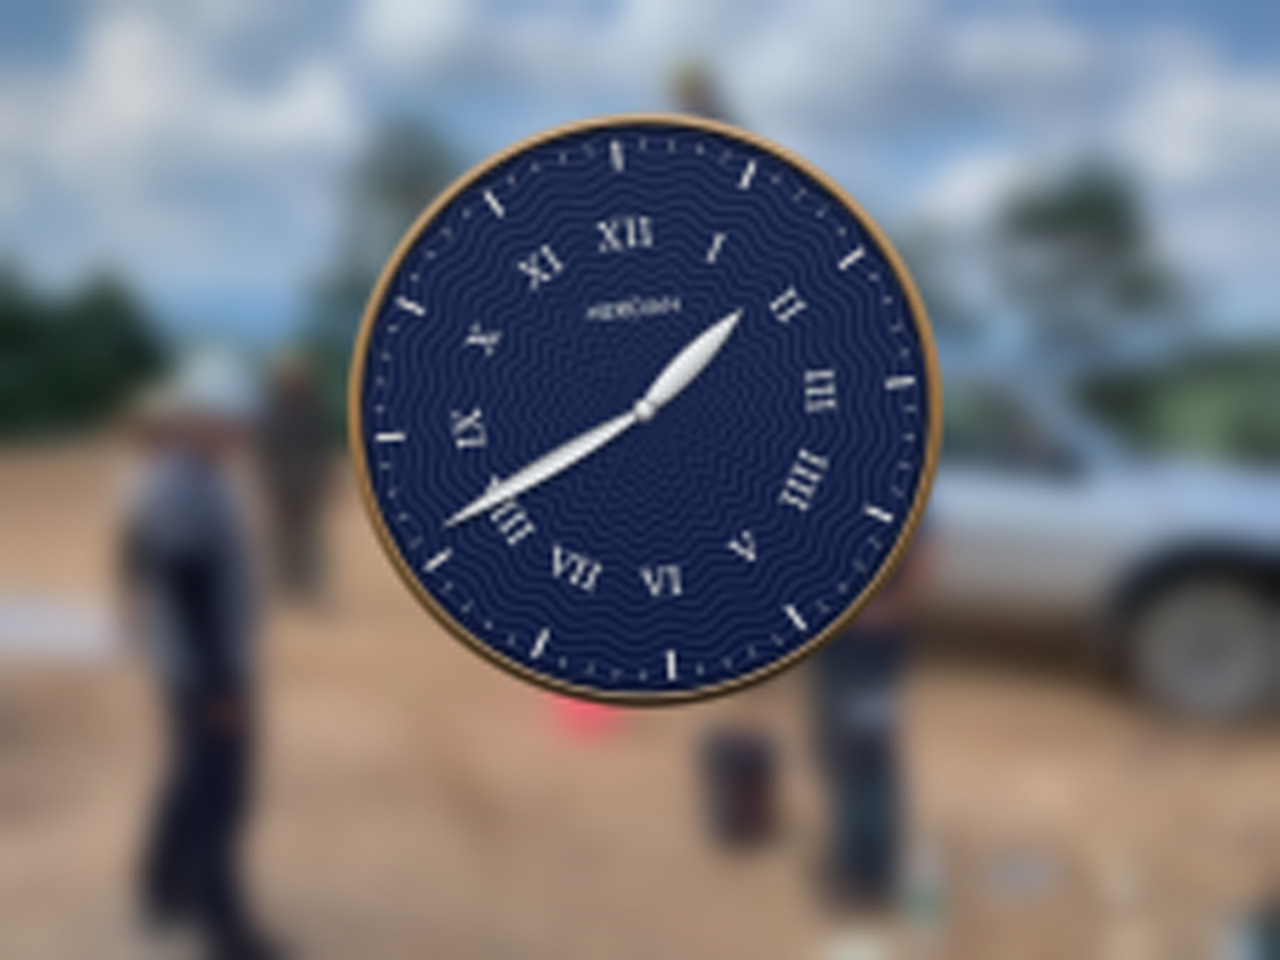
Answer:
1 h 41 min
